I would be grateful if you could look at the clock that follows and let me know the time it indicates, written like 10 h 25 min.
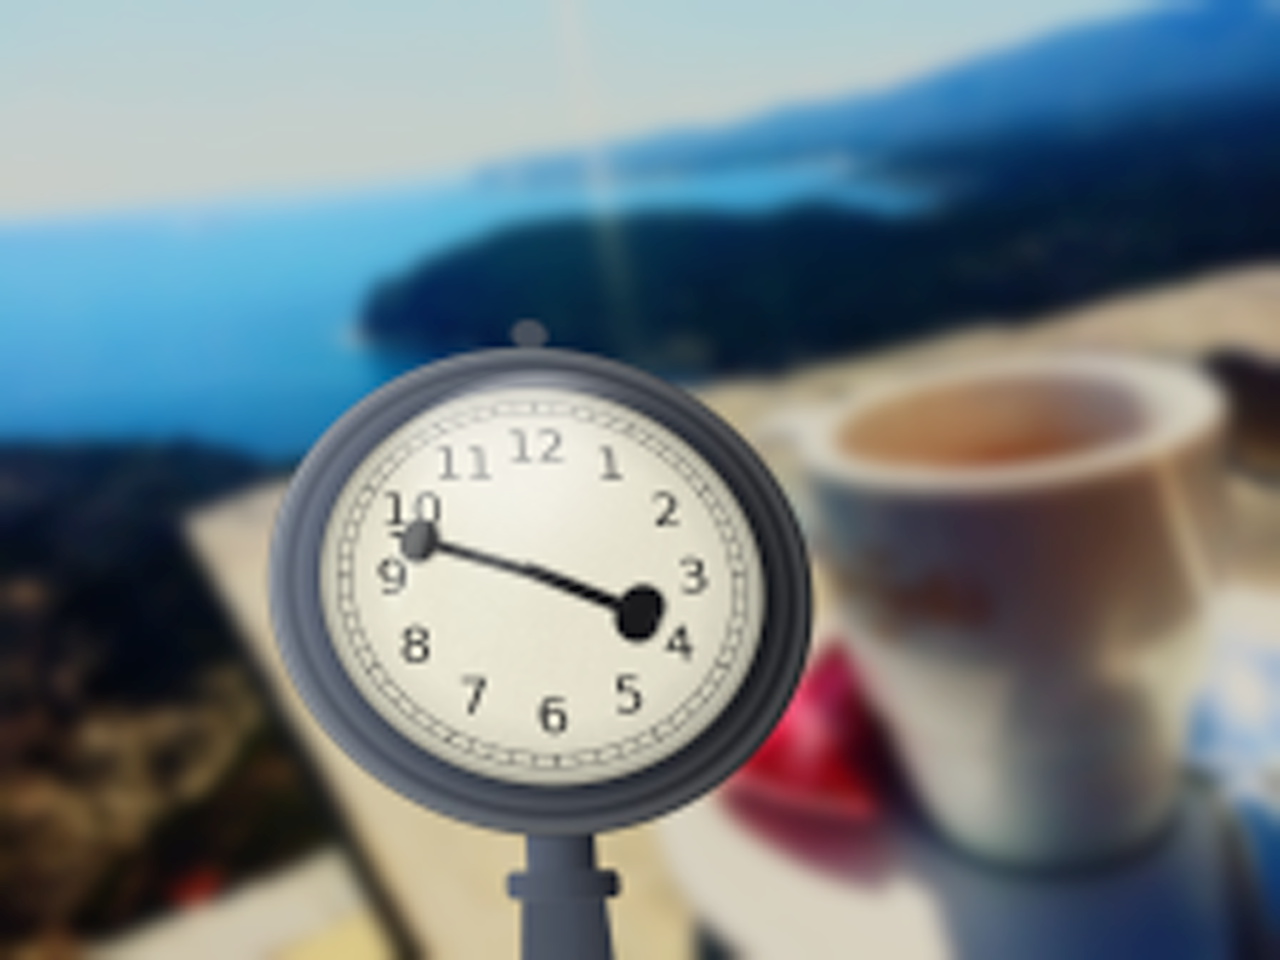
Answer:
3 h 48 min
